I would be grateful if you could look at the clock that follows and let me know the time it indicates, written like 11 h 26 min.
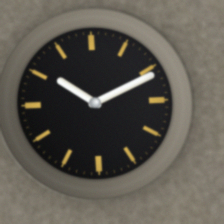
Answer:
10 h 11 min
